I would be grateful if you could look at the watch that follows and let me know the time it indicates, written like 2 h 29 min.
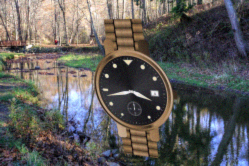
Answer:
3 h 43 min
